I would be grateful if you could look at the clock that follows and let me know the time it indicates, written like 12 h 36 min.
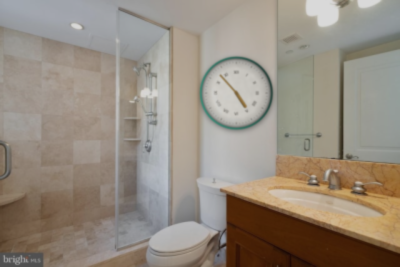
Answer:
4 h 53 min
